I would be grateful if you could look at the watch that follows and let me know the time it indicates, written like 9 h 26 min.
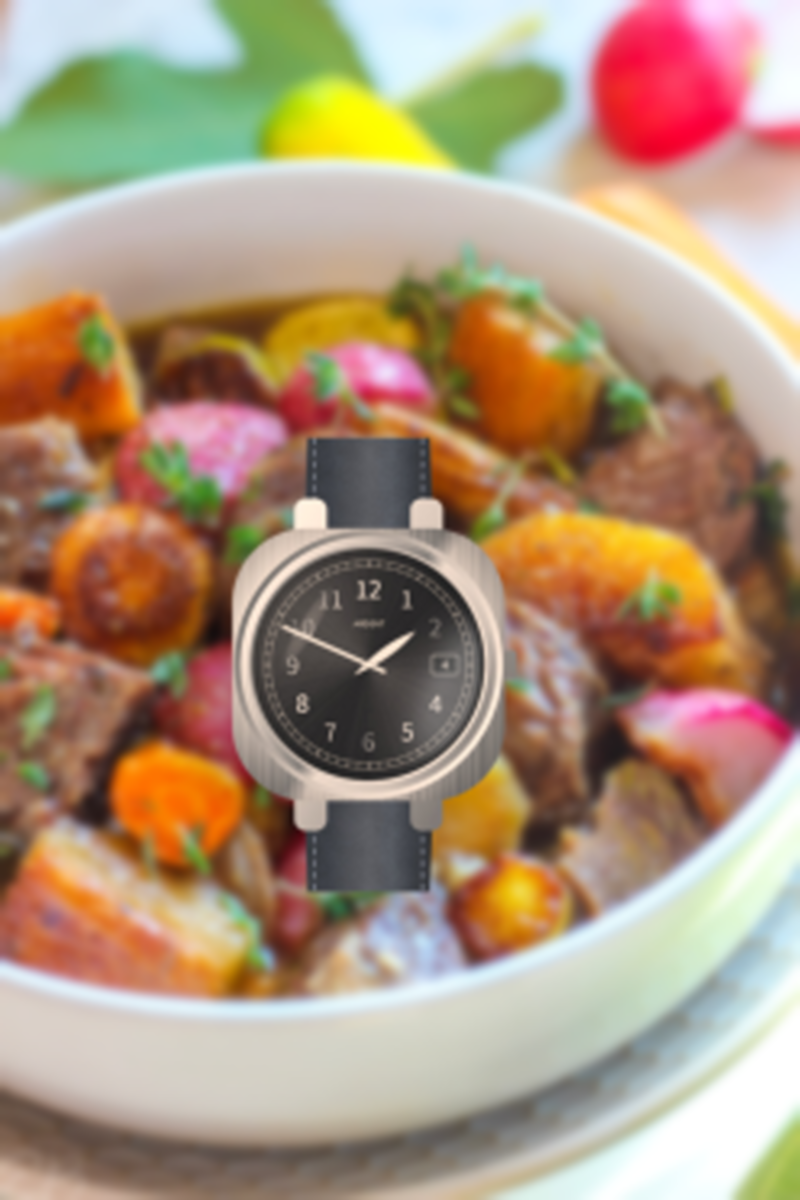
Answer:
1 h 49 min
